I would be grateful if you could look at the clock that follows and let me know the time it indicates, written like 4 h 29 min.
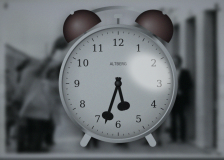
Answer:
5 h 33 min
